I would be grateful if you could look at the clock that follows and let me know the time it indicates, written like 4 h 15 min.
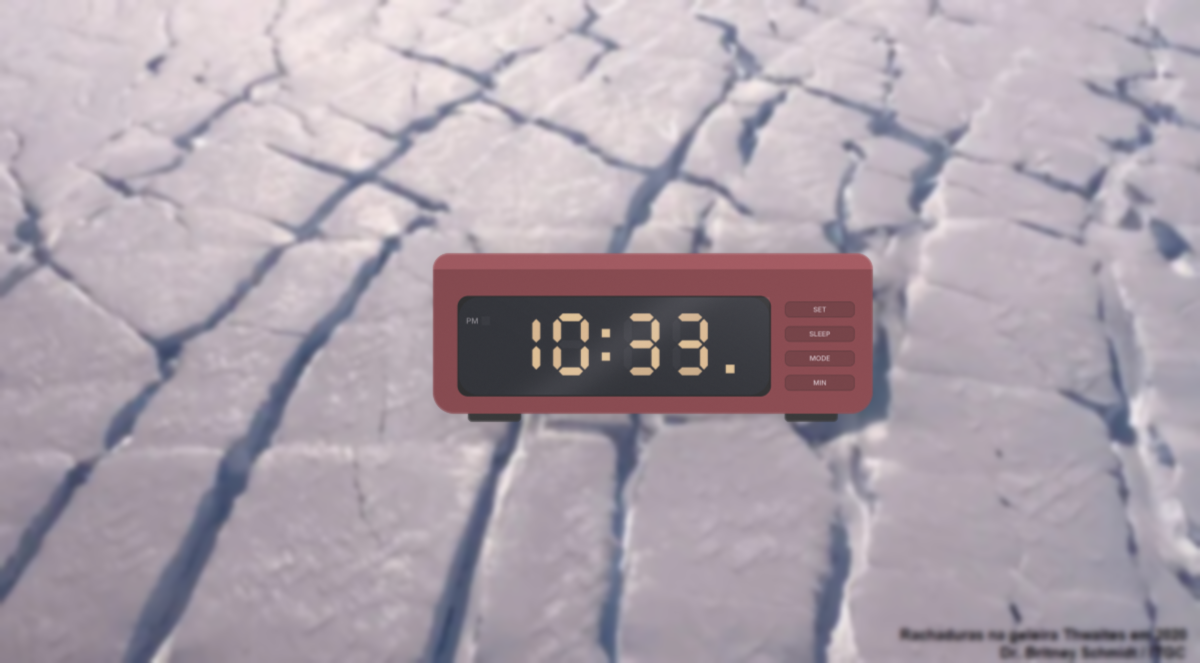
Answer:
10 h 33 min
